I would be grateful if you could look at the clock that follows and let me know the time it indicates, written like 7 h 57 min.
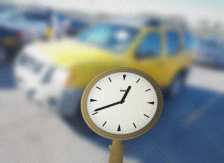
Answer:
12 h 41 min
